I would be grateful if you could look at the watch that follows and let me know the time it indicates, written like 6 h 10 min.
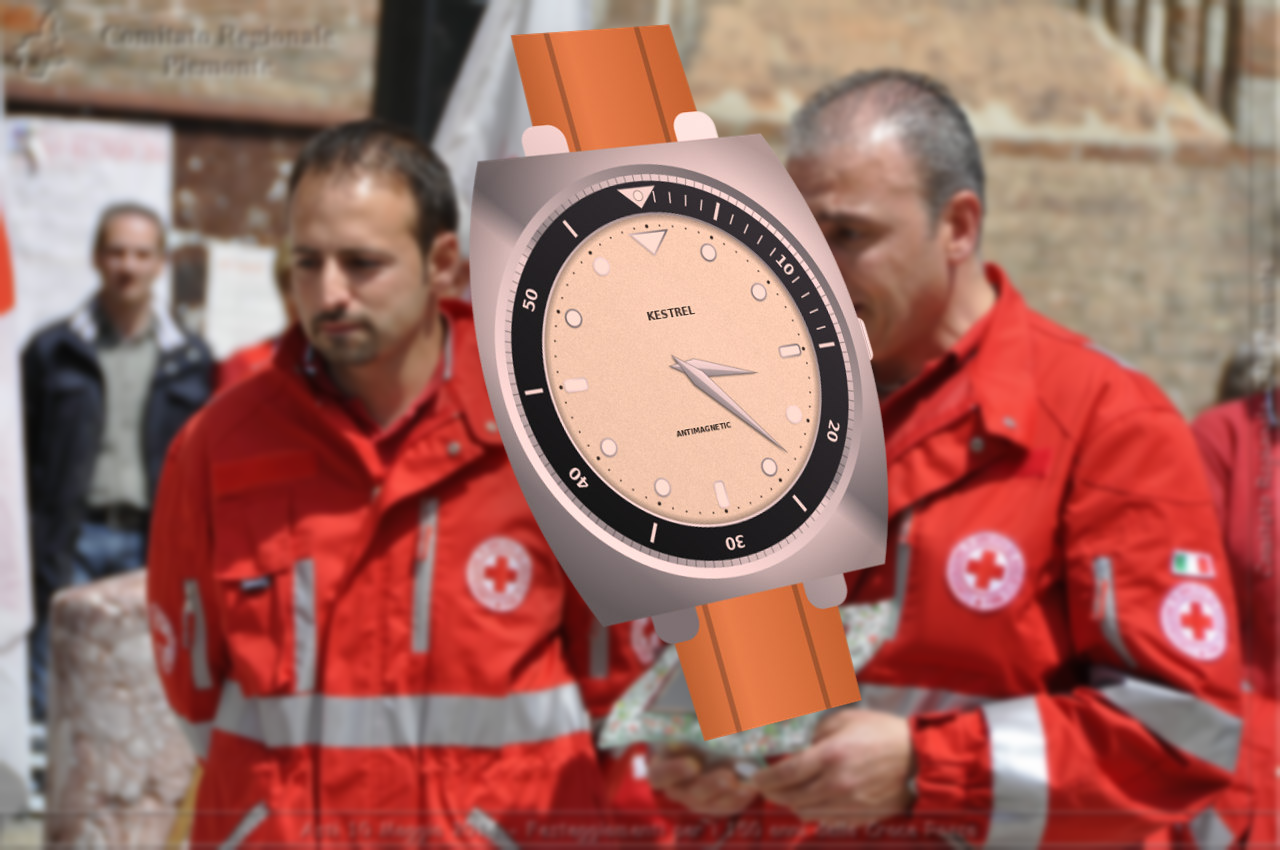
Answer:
3 h 23 min
